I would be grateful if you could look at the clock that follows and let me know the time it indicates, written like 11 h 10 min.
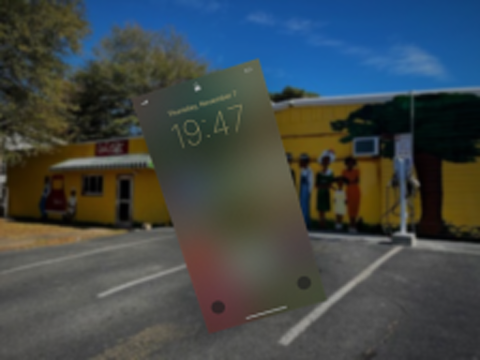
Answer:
19 h 47 min
